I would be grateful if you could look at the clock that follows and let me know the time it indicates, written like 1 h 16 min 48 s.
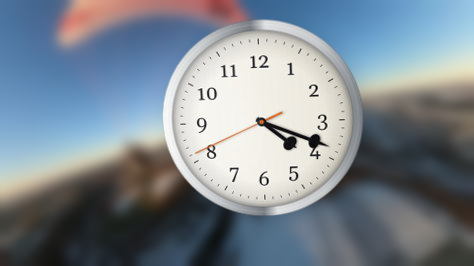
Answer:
4 h 18 min 41 s
